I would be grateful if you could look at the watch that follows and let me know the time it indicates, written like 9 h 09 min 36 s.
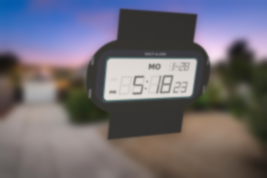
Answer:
5 h 18 min 23 s
